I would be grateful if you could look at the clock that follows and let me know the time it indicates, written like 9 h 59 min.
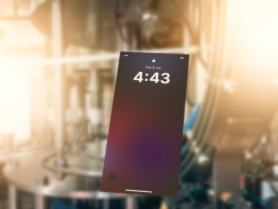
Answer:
4 h 43 min
